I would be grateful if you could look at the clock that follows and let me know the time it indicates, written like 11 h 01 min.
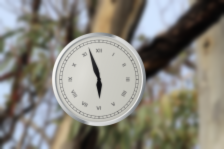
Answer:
5 h 57 min
